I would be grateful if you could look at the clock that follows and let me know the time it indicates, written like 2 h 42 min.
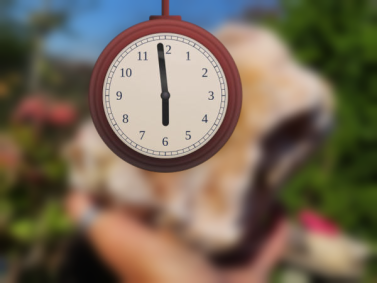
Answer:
5 h 59 min
